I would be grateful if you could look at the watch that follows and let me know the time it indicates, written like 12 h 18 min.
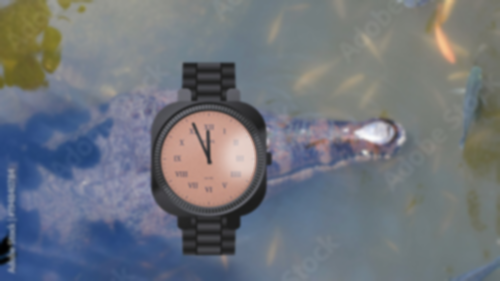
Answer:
11 h 56 min
